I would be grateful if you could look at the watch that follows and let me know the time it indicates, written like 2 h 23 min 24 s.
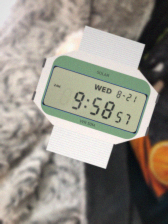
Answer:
9 h 58 min 57 s
